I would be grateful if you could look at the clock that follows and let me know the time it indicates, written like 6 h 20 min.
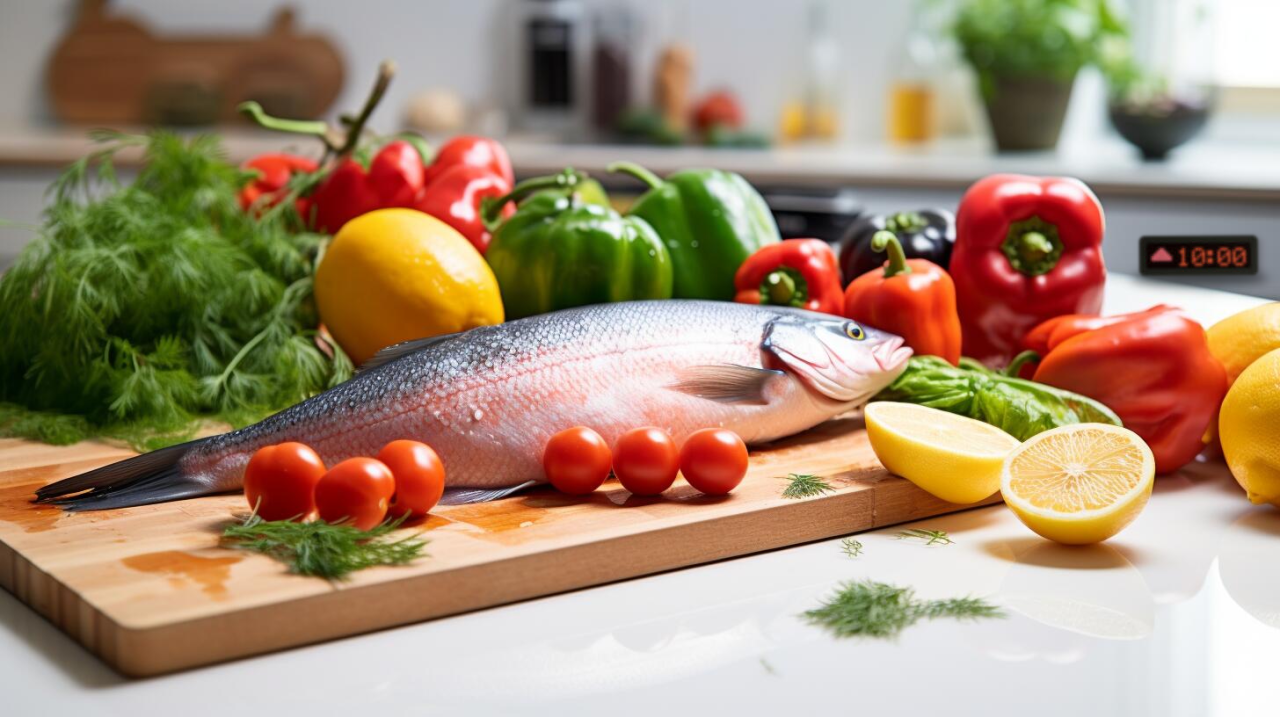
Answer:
10 h 00 min
